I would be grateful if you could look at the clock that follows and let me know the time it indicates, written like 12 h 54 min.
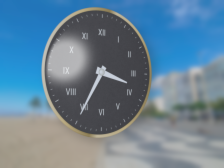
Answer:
3 h 35 min
